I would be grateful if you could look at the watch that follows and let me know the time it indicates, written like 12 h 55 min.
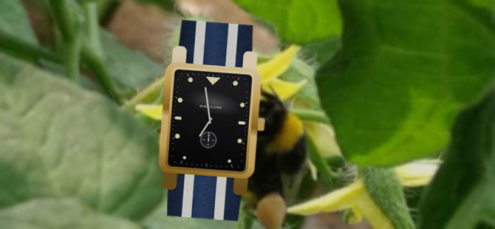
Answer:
6 h 58 min
